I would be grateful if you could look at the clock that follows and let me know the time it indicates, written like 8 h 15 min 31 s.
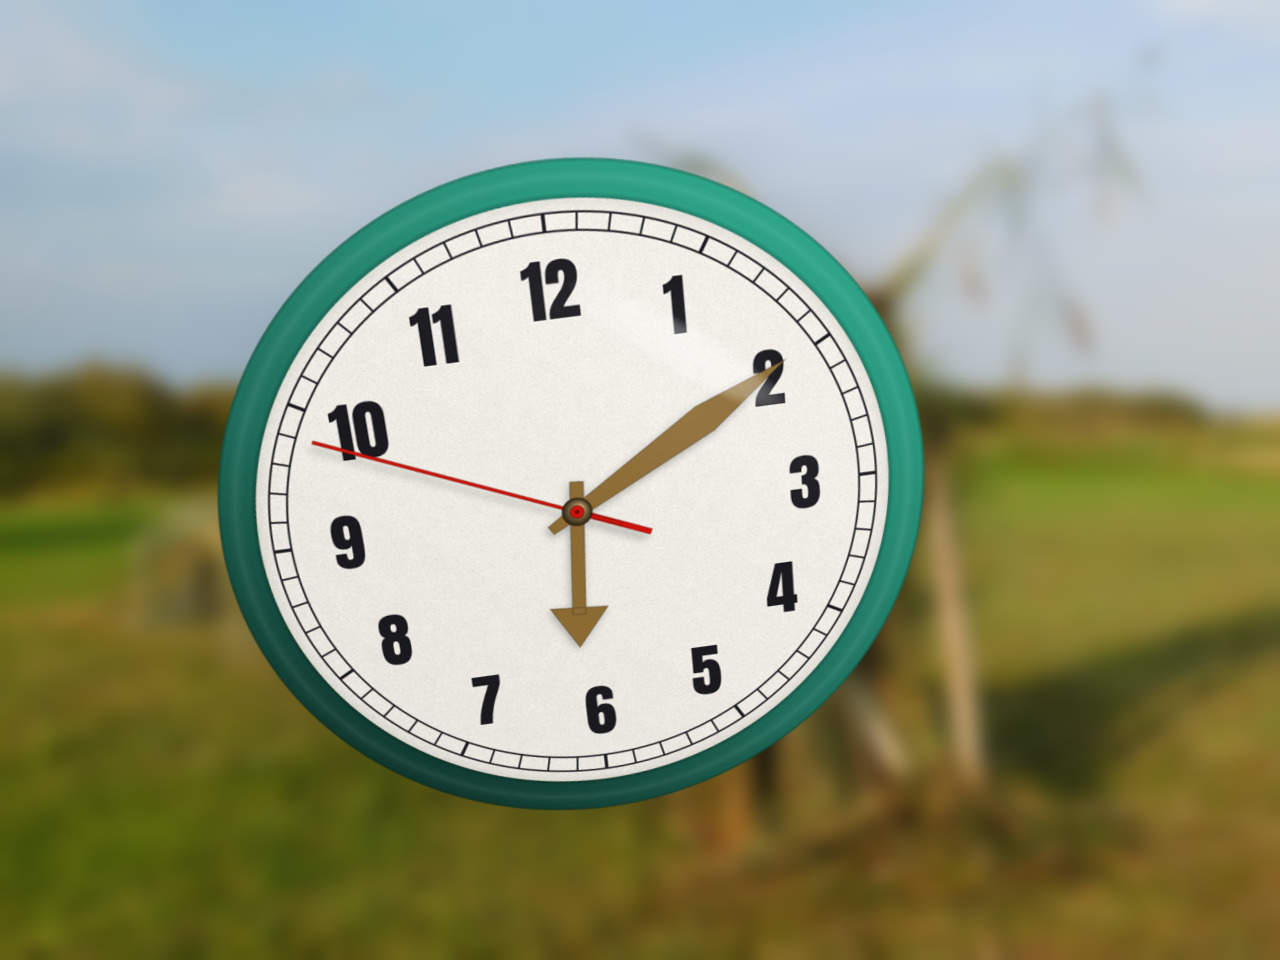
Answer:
6 h 09 min 49 s
